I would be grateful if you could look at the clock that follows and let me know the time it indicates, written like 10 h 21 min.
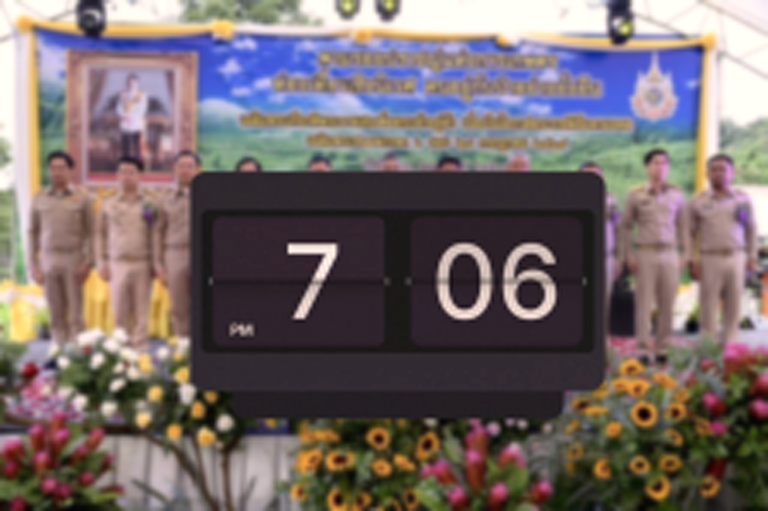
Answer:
7 h 06 min
